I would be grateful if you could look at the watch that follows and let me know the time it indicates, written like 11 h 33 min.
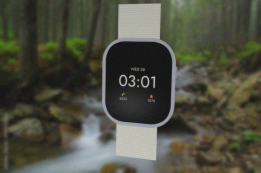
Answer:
3 h 01 min
